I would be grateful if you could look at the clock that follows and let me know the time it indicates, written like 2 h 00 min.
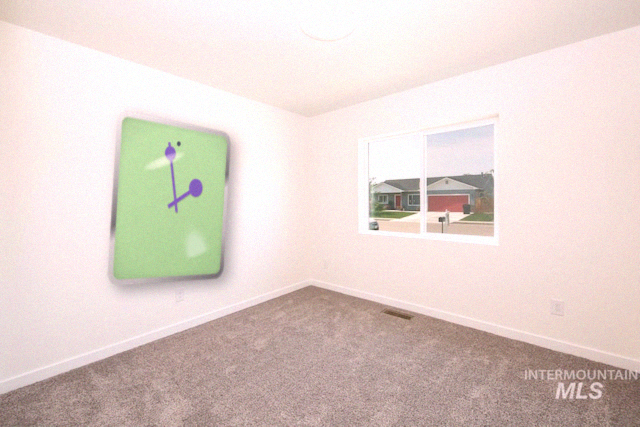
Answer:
1 h 58 min
